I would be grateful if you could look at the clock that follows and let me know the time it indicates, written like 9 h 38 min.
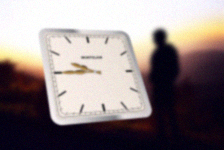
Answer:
9 h 45 min
